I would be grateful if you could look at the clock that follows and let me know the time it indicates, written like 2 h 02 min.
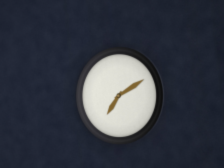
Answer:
7 h 10 min
